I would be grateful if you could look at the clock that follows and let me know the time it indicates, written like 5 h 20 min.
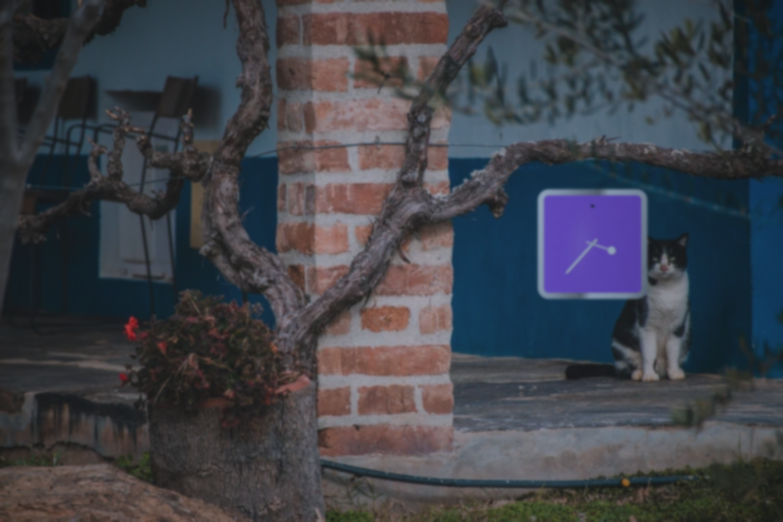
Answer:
3 h 37 min
